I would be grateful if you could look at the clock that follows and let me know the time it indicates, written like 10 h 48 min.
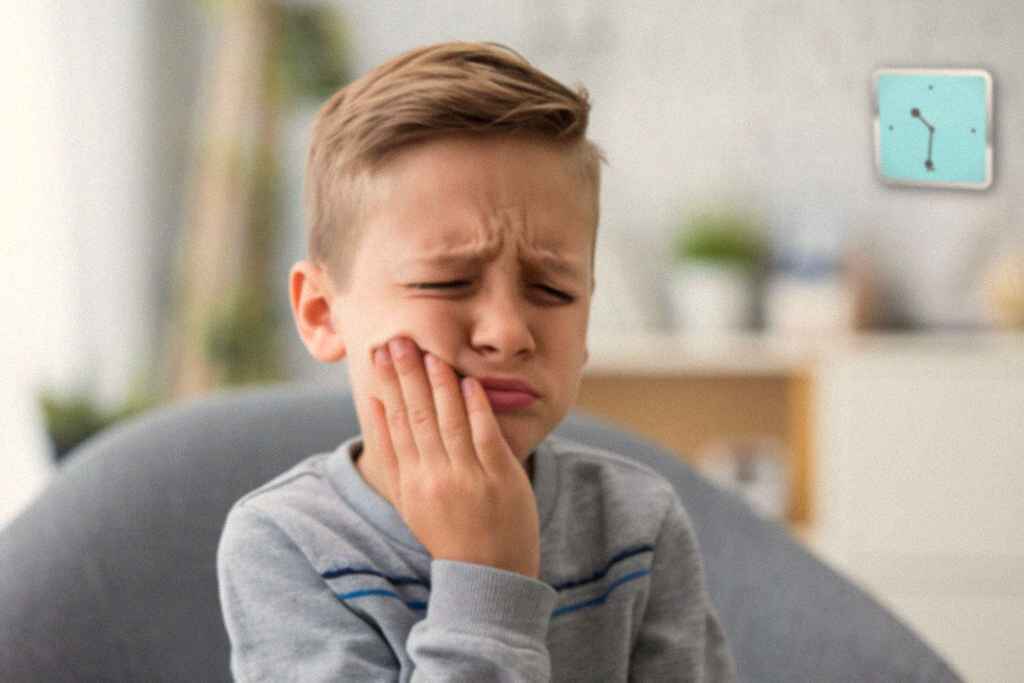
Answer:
10 h 31 min
